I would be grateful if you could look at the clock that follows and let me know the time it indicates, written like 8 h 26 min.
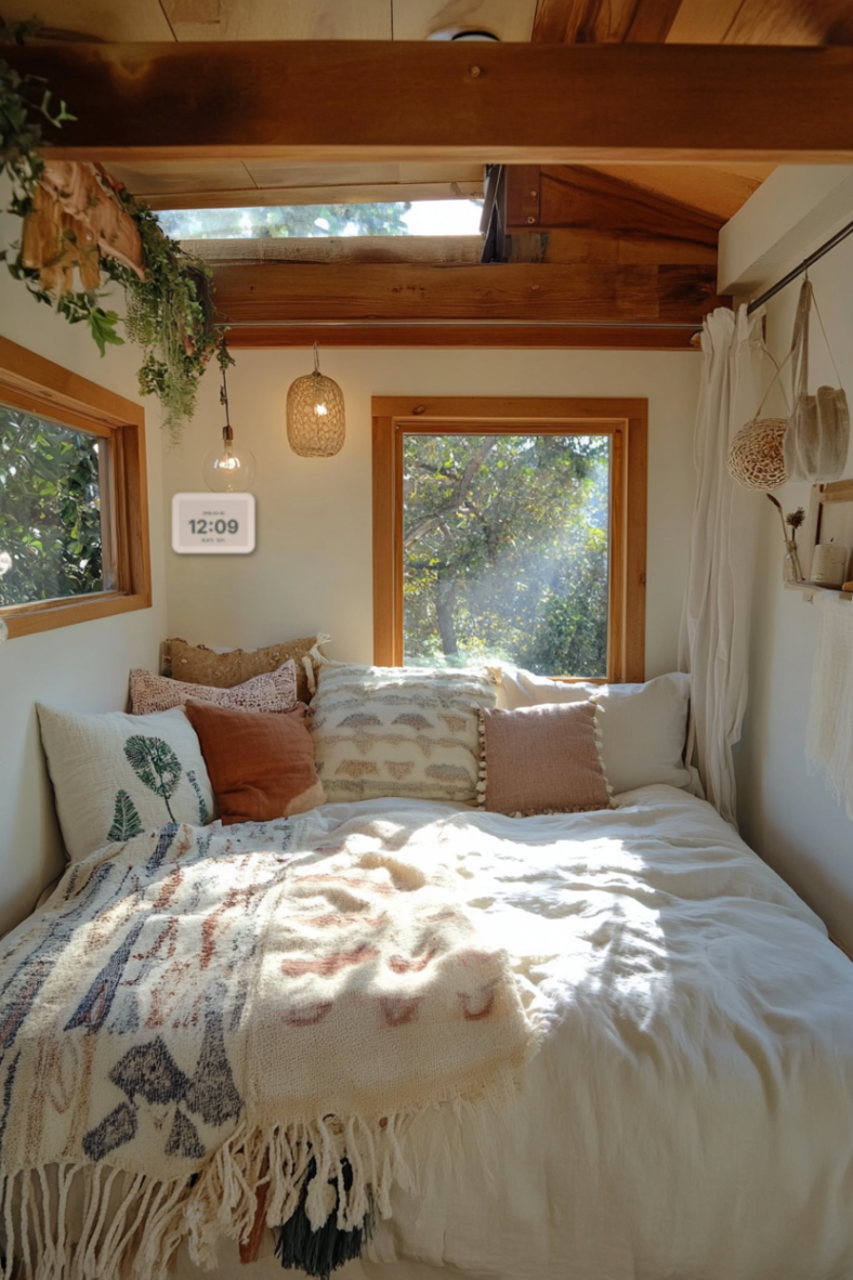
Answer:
12 h 09 min
